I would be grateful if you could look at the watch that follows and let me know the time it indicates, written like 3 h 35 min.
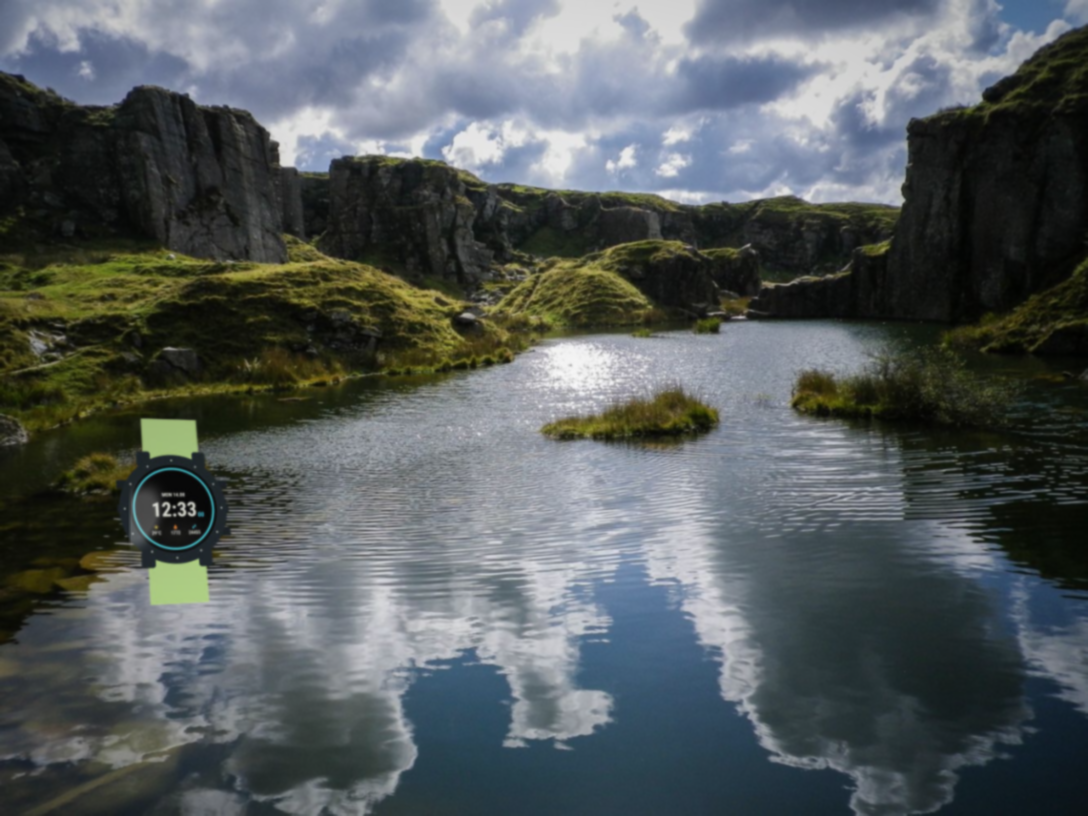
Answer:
12 h 33 min
